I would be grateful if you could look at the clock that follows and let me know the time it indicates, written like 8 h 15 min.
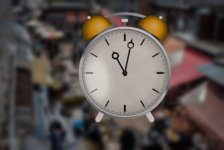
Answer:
11 h 02 min
